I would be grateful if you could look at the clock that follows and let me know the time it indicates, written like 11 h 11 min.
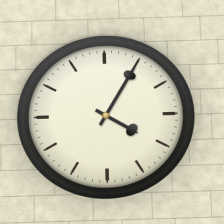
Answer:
4 h 05 min
